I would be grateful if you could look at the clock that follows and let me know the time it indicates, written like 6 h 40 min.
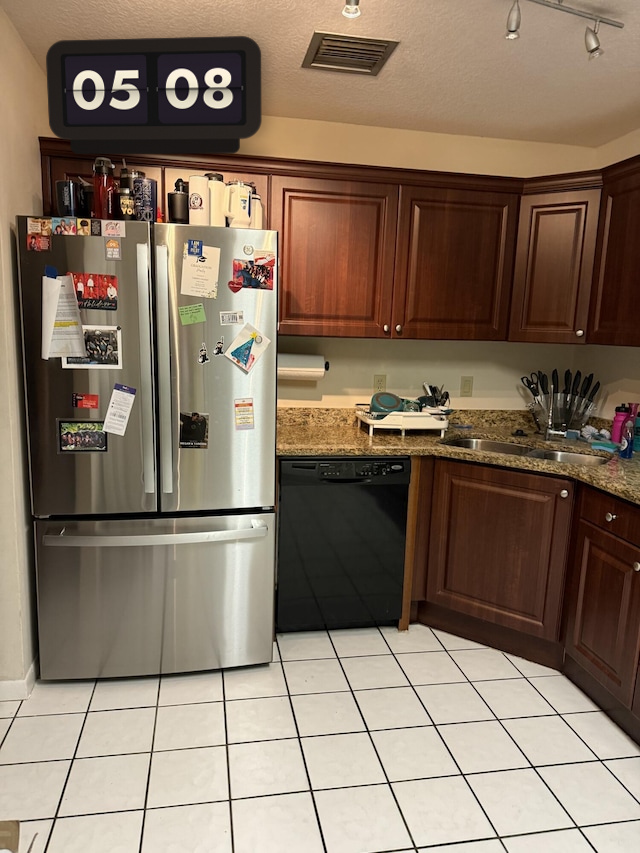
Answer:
5 h 08 min
